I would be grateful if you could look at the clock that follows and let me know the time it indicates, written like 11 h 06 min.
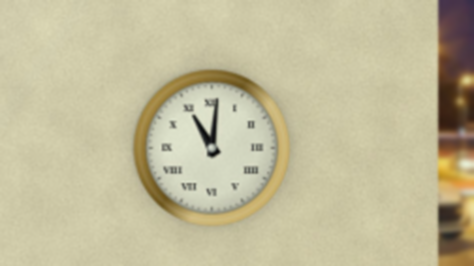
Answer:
11 h 01 min
